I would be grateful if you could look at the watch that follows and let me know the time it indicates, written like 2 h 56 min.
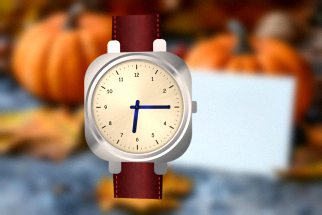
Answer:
6 h 15 min
